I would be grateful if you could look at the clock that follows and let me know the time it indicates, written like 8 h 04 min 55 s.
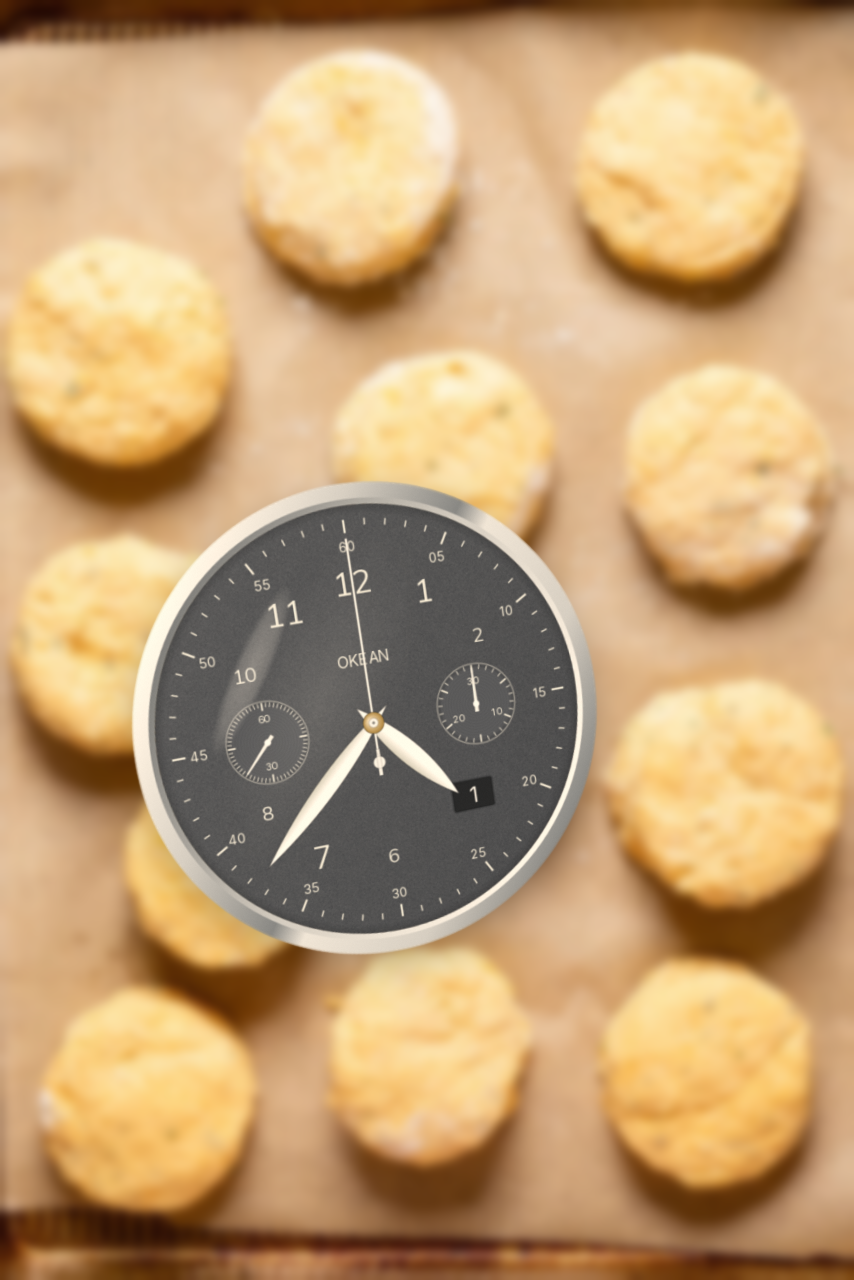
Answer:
4 h 37 min 37 s
